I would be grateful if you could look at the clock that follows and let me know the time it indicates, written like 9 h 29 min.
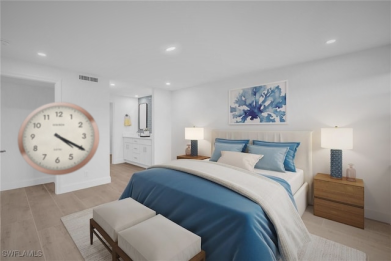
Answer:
4 h 20 min
